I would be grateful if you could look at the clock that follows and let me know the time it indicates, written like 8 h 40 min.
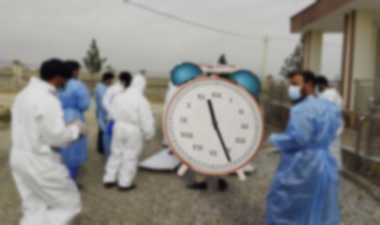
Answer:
11 h 26 min
